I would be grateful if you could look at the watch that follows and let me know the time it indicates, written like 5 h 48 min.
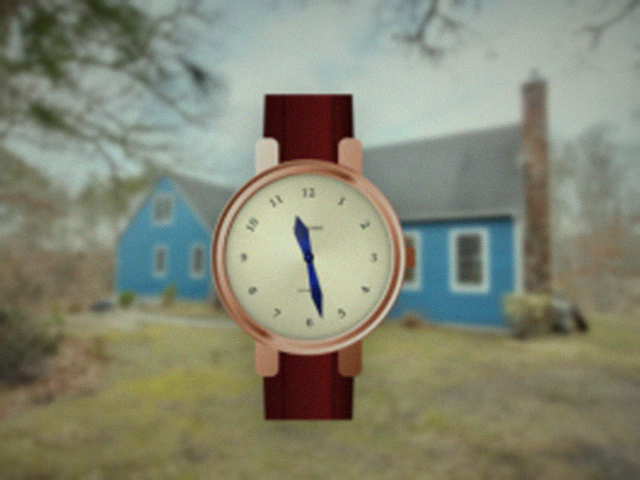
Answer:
11 h 28 min
